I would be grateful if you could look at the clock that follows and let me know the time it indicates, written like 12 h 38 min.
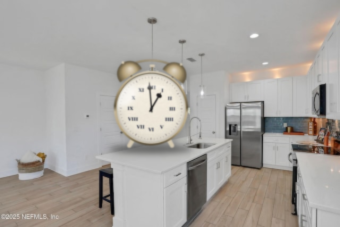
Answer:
12 h 59 min
